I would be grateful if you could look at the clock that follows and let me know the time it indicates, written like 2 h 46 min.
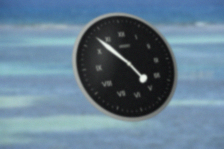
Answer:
4 h 53 min
